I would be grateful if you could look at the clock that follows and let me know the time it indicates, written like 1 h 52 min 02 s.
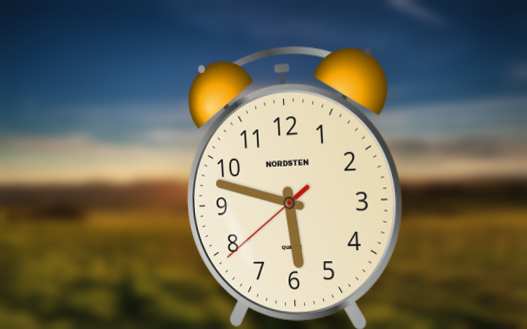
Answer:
5 h 47 min 39 s
